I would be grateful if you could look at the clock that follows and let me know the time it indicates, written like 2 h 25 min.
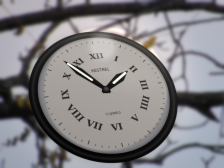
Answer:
1 h 53 min
